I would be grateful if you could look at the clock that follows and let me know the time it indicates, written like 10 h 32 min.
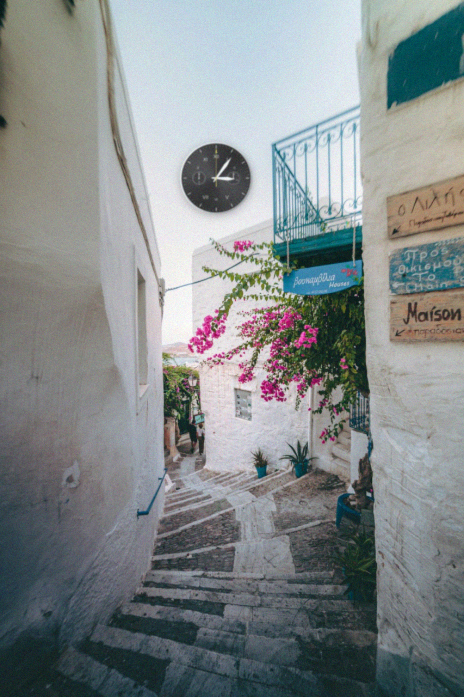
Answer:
3 h 06 min
